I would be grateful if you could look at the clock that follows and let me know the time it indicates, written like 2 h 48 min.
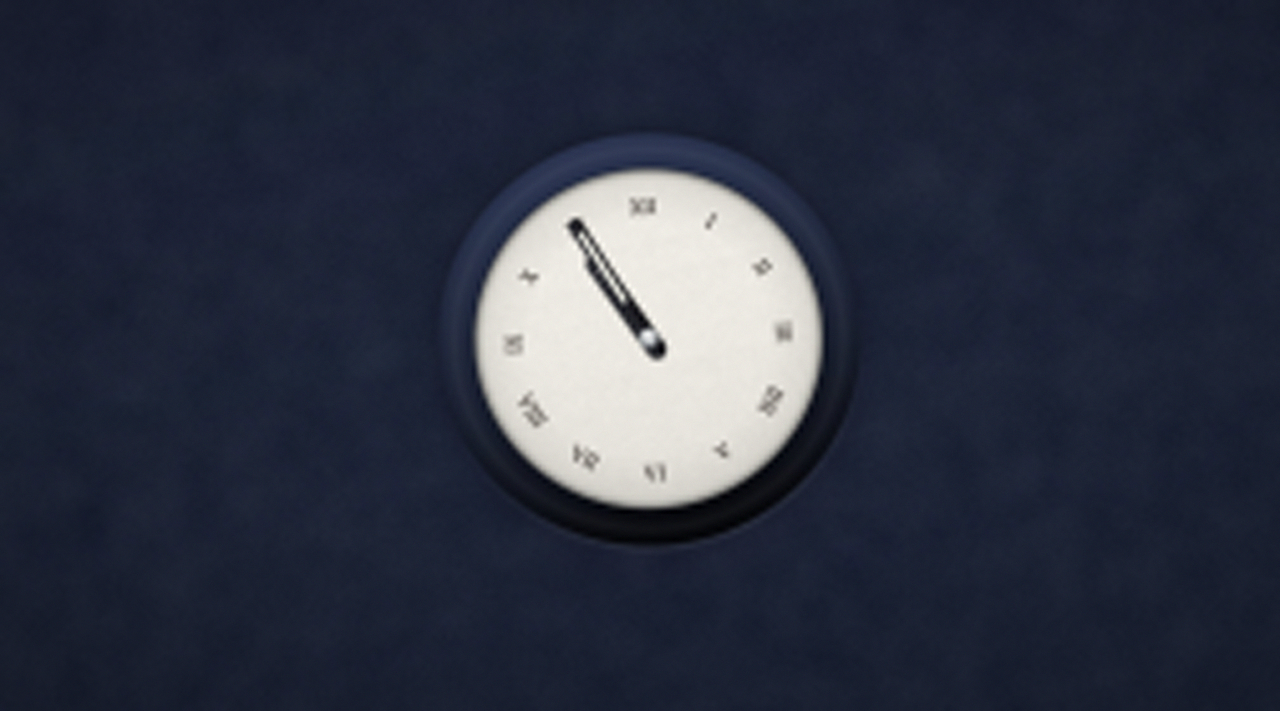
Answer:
10 h 55 min
